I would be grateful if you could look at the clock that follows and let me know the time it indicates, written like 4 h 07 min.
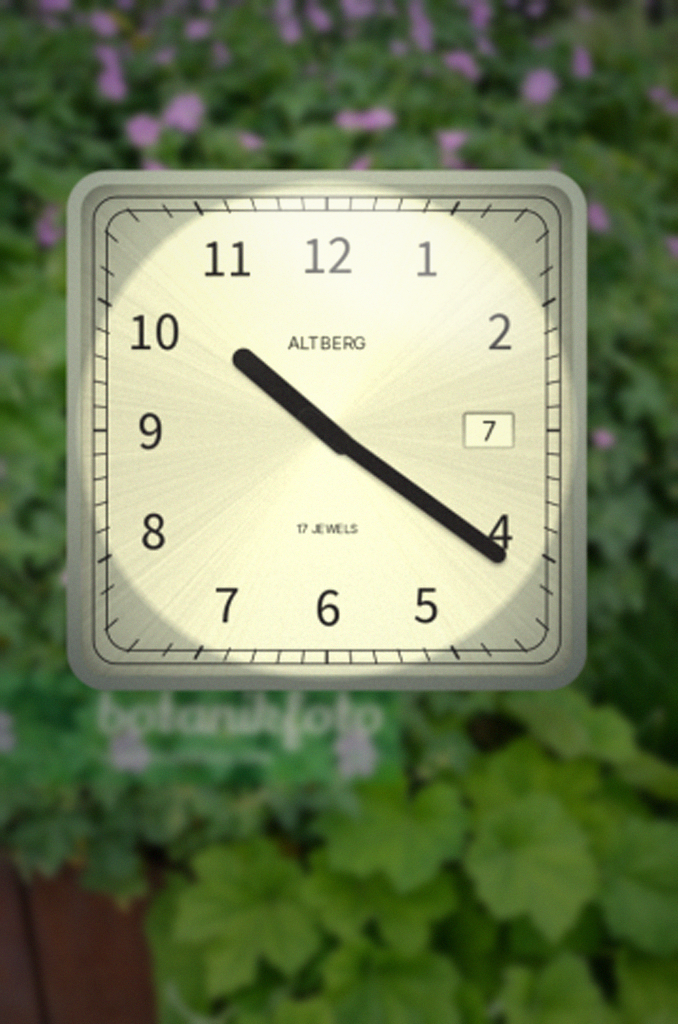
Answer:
10 h 21 min
